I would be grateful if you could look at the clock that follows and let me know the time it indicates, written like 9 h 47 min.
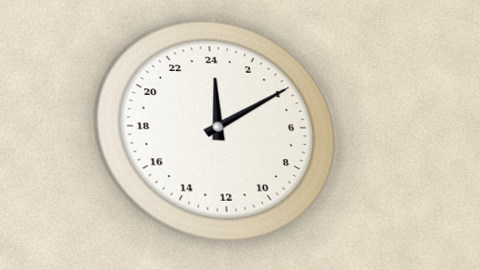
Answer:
0 h 10 min
